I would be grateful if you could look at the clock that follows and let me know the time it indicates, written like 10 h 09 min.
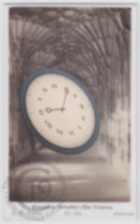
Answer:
9 h 06 min
